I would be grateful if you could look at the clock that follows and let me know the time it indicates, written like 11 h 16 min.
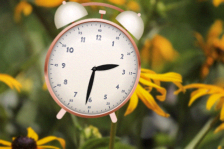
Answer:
2 h 31 min
